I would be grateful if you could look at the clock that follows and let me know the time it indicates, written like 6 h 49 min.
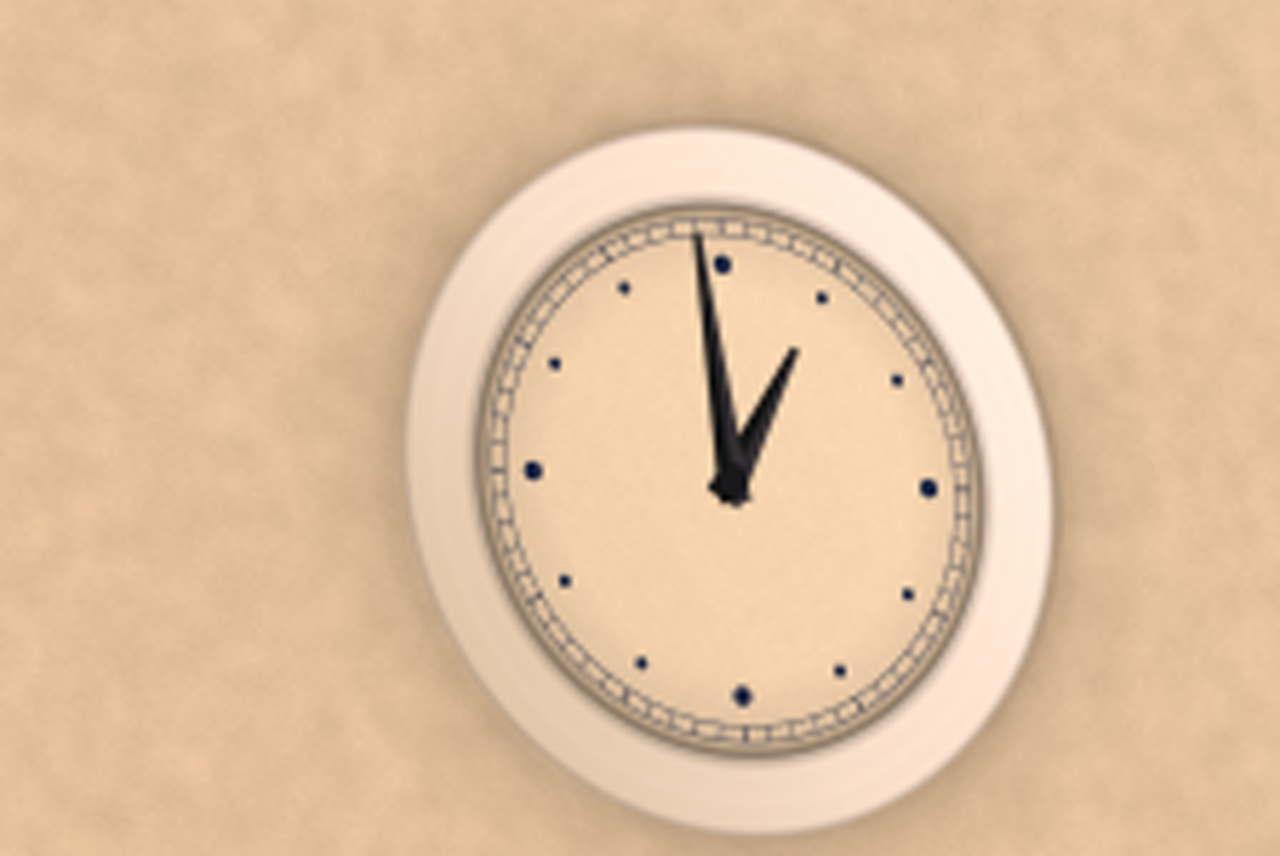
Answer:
12 h 59 min
